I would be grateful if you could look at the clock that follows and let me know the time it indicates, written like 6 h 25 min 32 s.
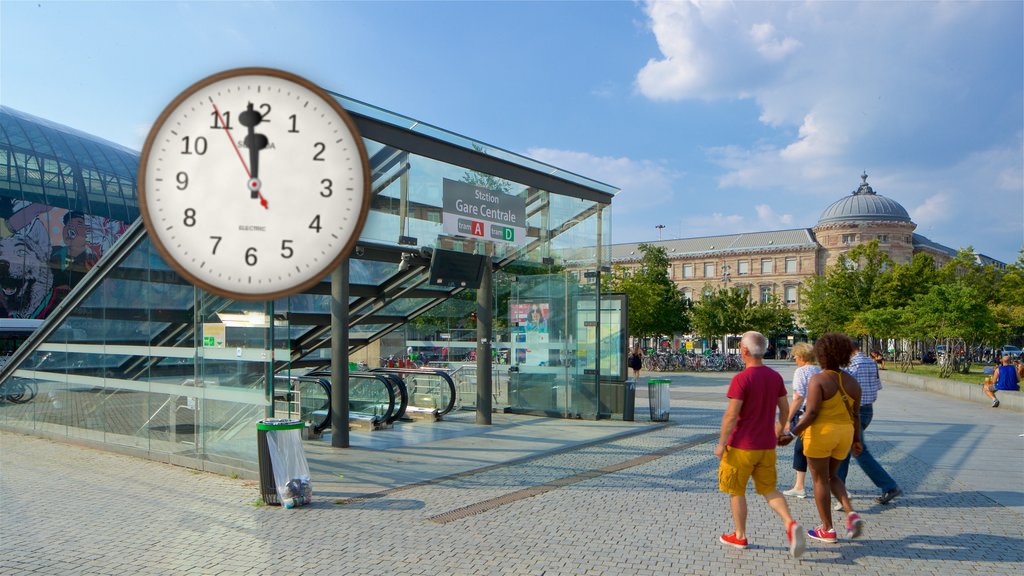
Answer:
11 h 58 min 55 s
